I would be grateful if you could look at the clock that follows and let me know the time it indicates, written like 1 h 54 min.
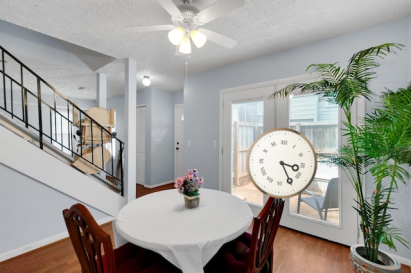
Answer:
3 h 25 min
